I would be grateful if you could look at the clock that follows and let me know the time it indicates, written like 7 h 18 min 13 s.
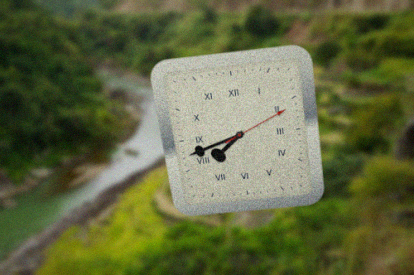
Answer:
7 h 42 min 11 s
